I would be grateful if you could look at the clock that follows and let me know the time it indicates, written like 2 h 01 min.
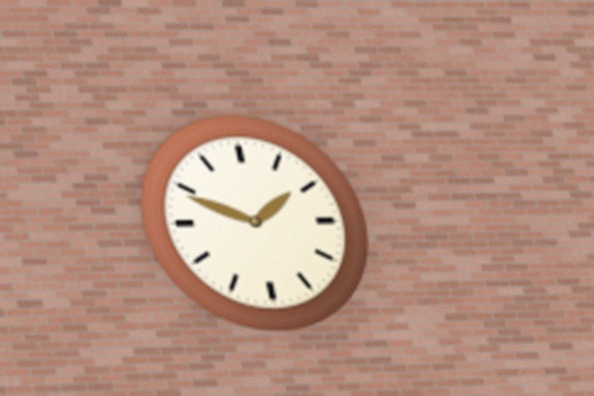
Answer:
1 h 49 min
